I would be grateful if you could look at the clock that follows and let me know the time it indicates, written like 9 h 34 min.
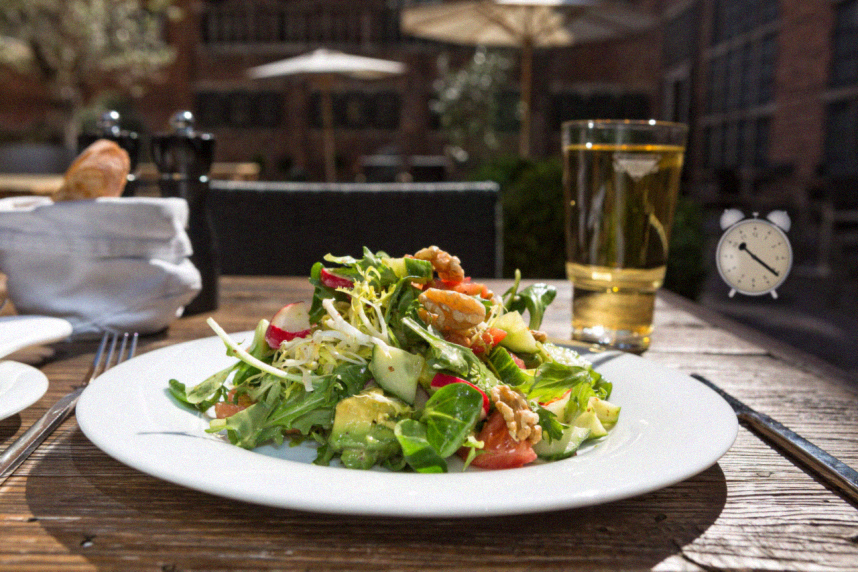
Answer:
10 h 21 min
